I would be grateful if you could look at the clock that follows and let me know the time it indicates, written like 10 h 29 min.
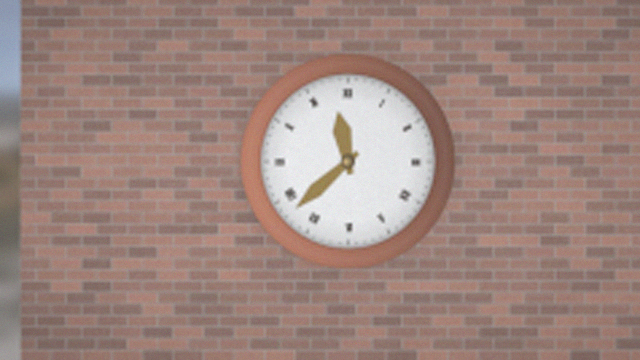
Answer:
11 h 38 min
